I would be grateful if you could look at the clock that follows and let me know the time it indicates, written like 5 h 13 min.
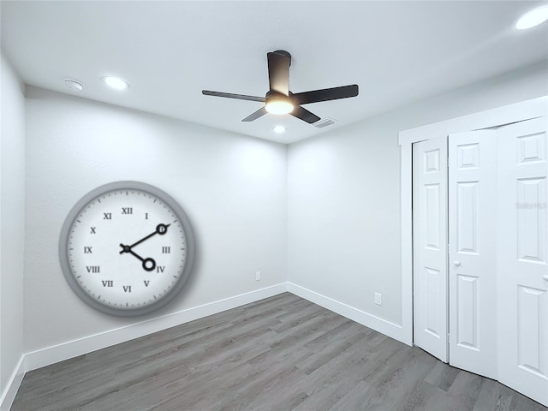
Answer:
4 h 10 min
